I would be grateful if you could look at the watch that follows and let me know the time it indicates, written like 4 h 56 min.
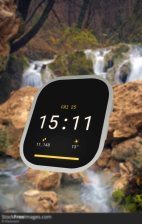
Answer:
15 h 11 min
